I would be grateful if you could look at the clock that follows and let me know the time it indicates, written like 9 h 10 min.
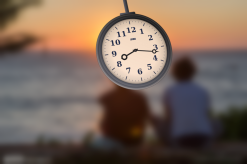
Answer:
8 h 17 min
